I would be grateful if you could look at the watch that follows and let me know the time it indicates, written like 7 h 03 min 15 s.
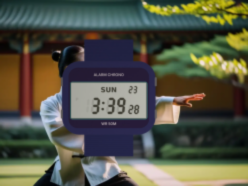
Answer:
3 h 39 min 28 s
